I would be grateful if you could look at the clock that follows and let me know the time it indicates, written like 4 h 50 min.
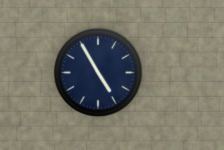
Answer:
4 h 55 min
